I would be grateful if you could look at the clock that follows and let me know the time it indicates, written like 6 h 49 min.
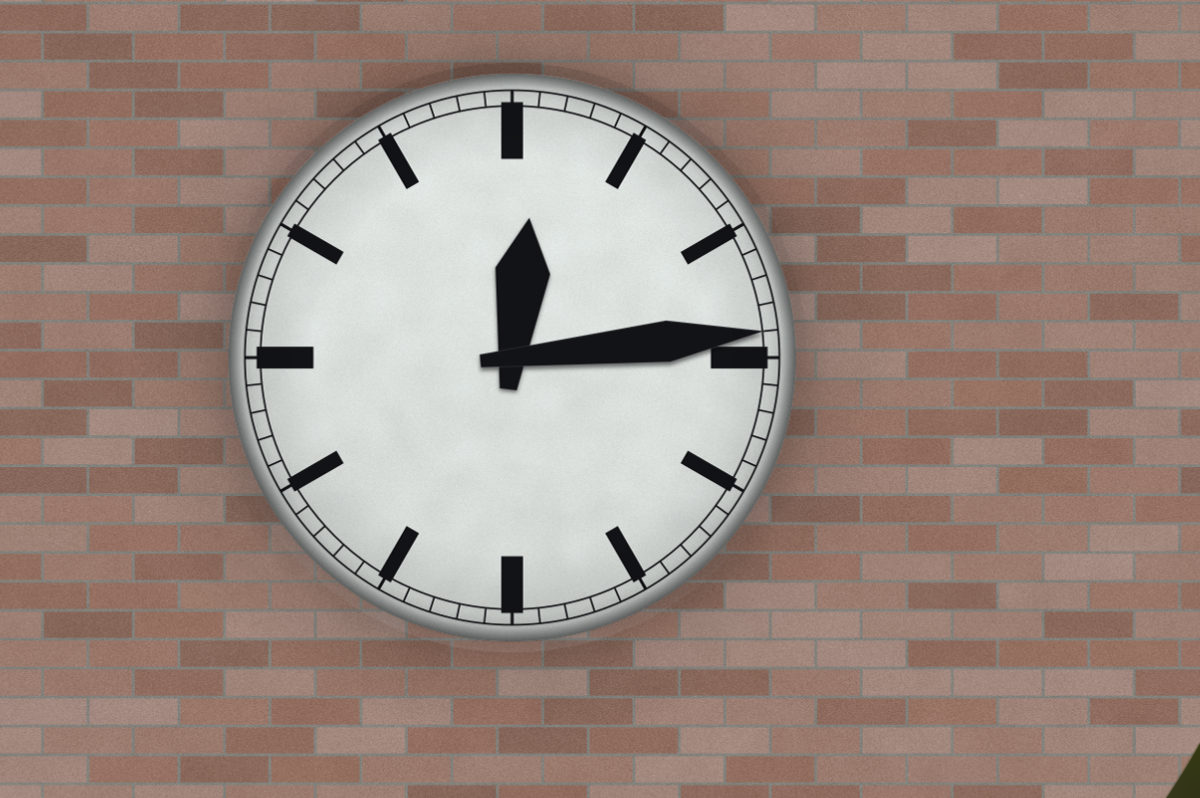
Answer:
12 h 14 min
